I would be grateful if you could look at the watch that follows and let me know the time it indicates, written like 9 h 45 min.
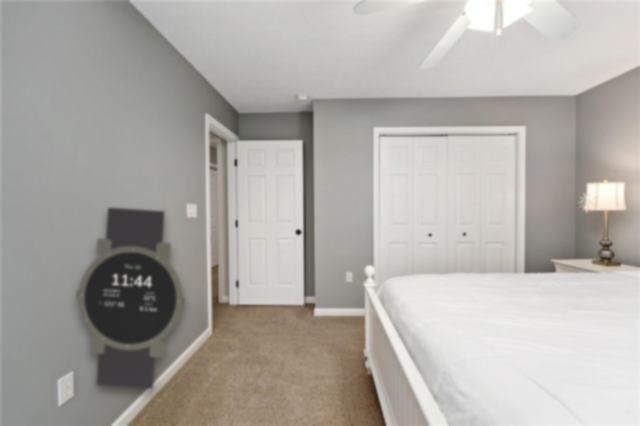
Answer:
11 h 44 min
